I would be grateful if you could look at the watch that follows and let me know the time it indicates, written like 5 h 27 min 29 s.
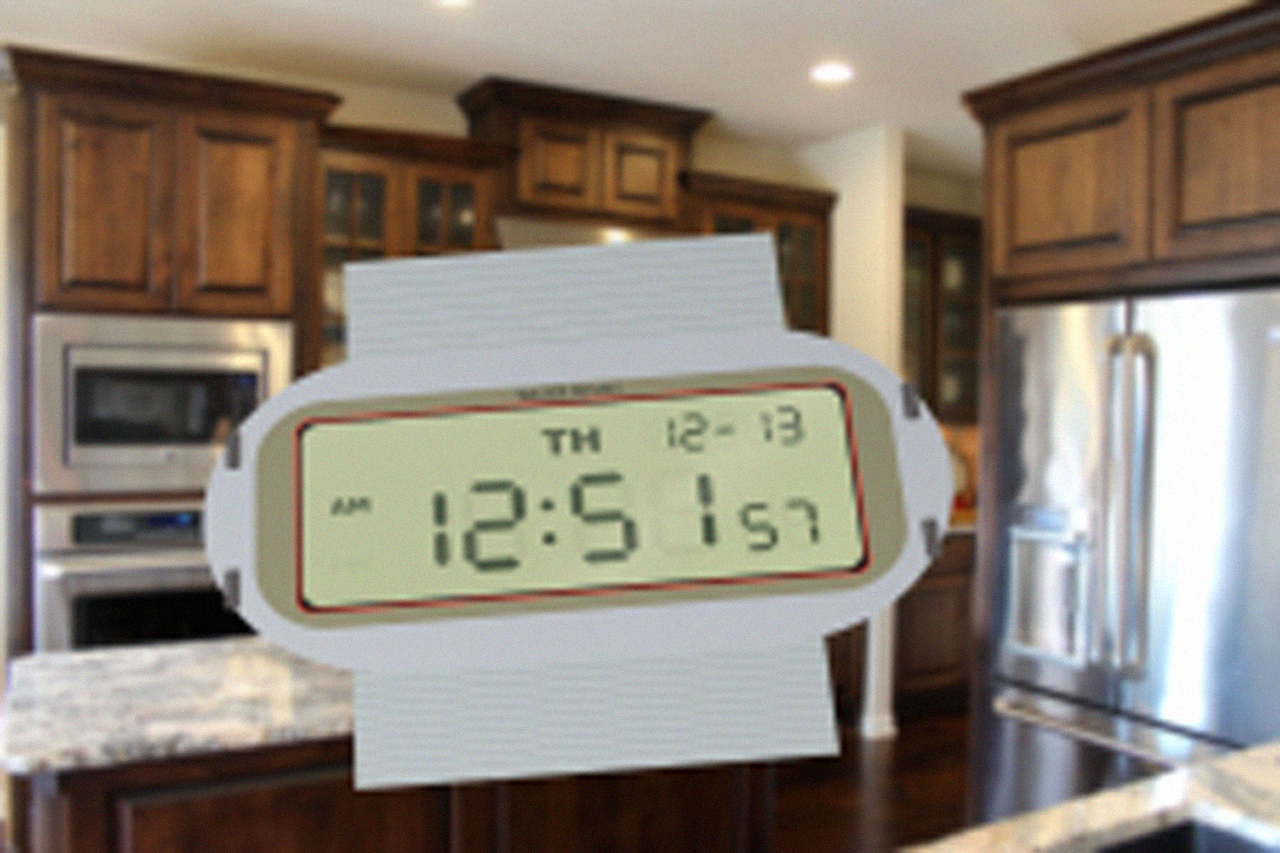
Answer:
12 h 51 min 57 s
